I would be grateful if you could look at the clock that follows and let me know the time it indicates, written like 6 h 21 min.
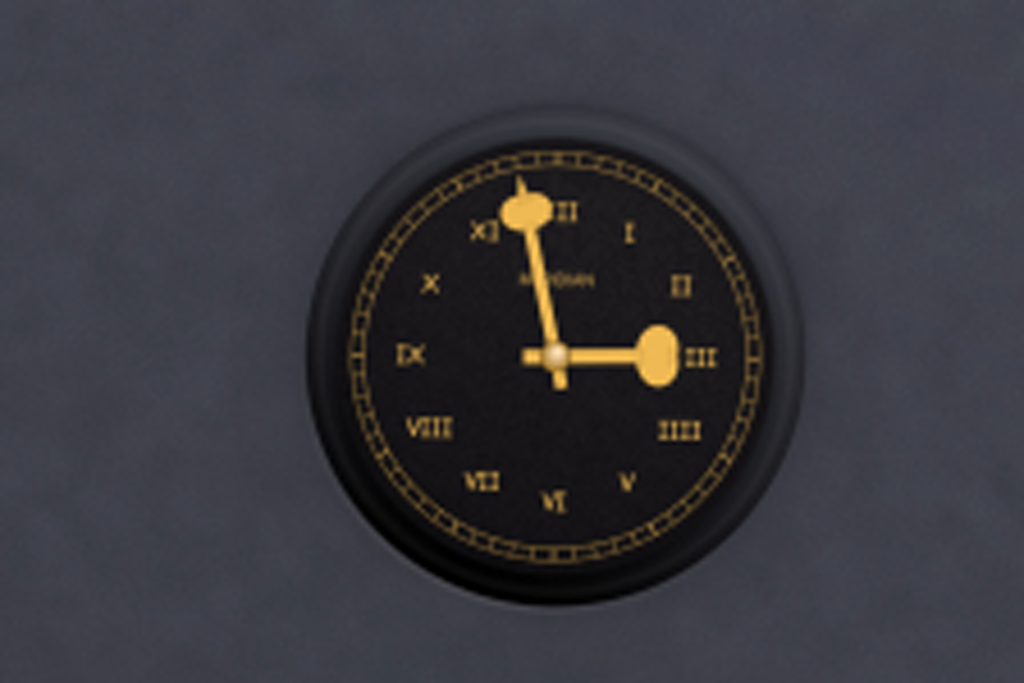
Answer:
2 h 58 min
